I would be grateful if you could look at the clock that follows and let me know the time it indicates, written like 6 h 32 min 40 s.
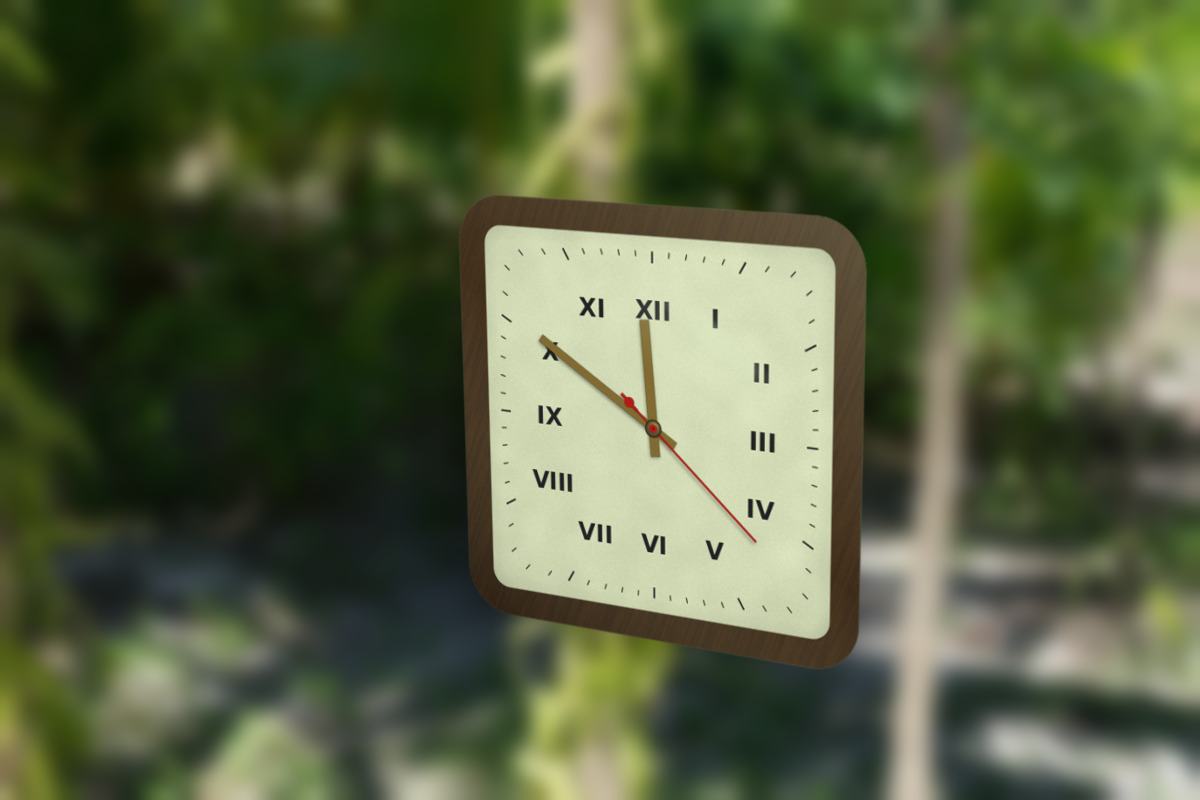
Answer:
11 h 50 min 22 s
